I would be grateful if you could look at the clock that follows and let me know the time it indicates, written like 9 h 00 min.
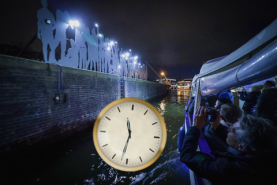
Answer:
11 h 32 min
